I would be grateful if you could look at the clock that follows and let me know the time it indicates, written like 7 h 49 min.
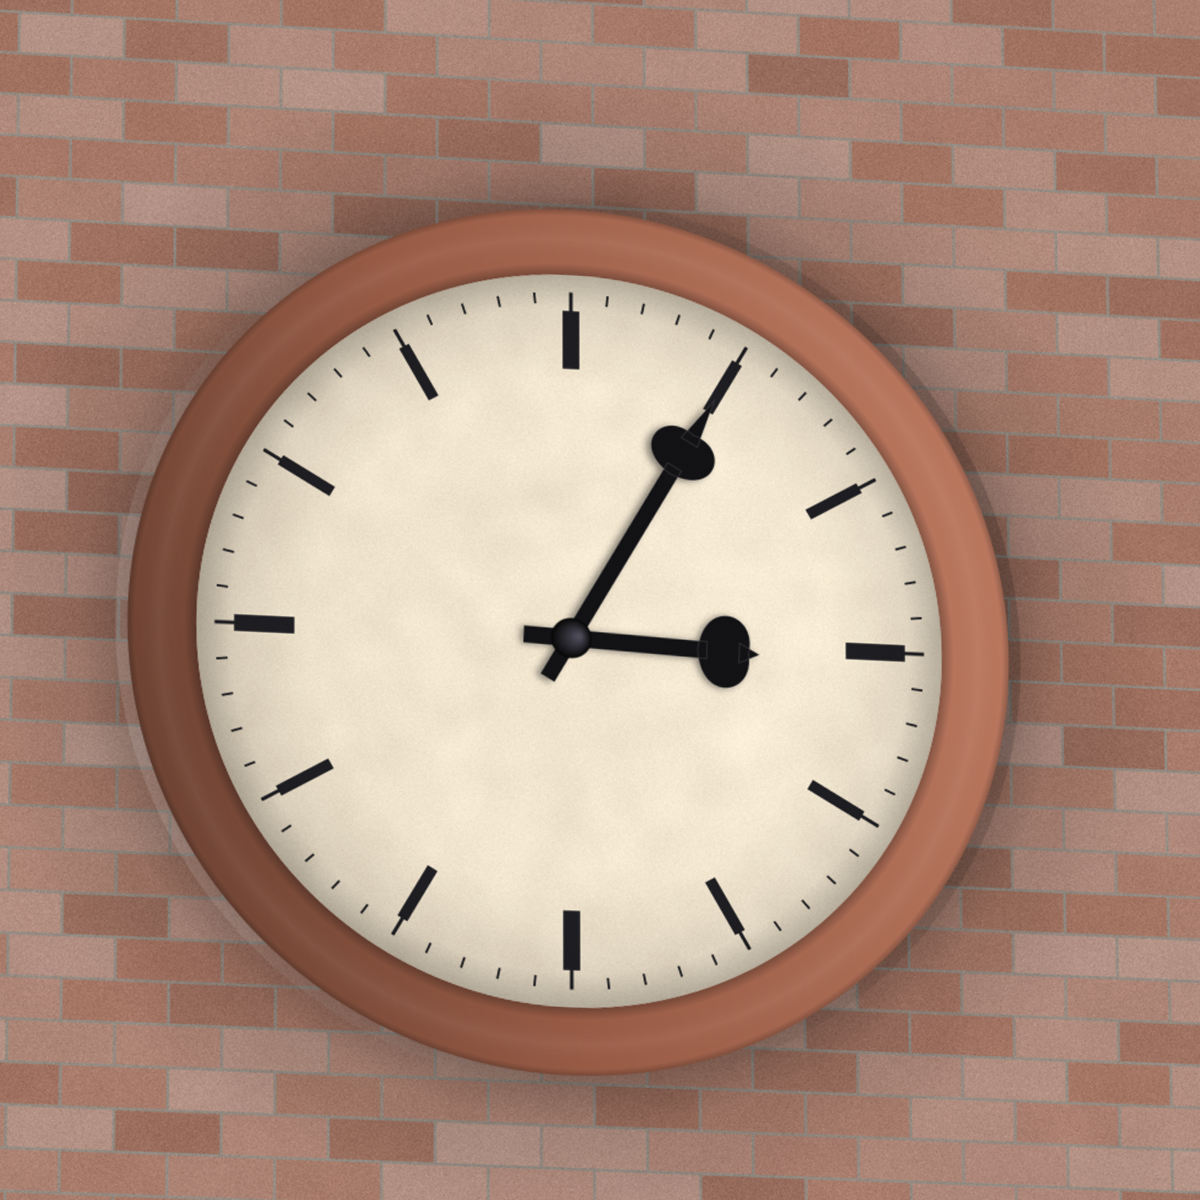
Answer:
3 h 05 min
